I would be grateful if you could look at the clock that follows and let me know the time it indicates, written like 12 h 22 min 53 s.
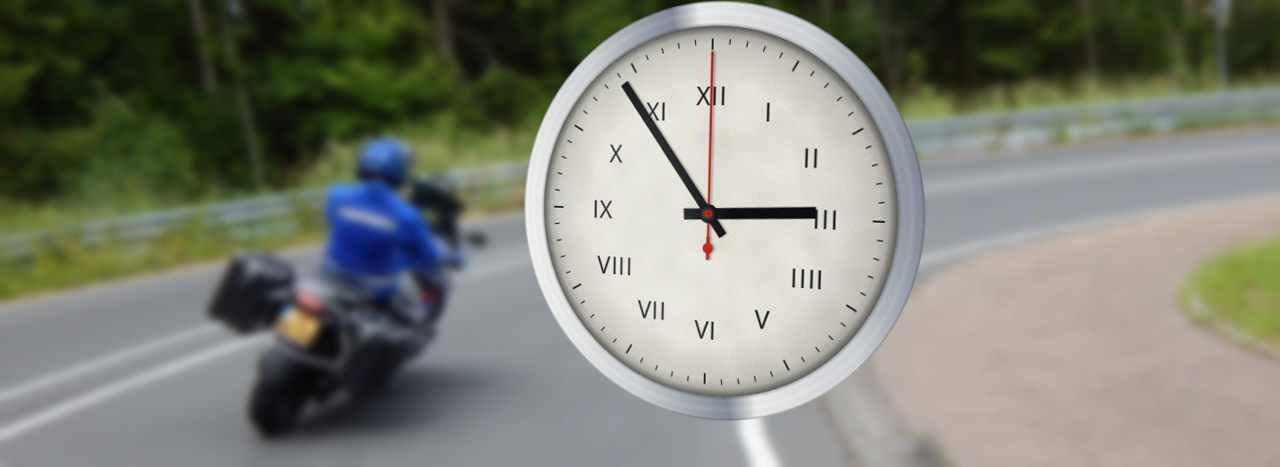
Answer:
2 h 54 min 00 s
